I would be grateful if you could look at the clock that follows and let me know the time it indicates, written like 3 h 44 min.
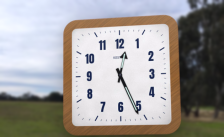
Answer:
12 h 26 min
